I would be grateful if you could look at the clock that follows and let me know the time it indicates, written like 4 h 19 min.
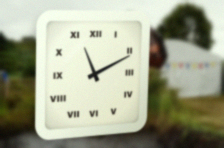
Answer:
11 h 11 min
